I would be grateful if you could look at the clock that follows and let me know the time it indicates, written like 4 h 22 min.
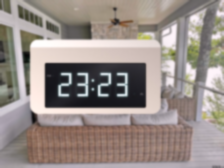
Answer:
23 h 23 min
